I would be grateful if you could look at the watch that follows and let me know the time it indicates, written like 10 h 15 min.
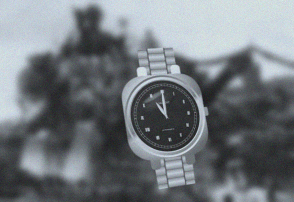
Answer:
11 h 00 min
